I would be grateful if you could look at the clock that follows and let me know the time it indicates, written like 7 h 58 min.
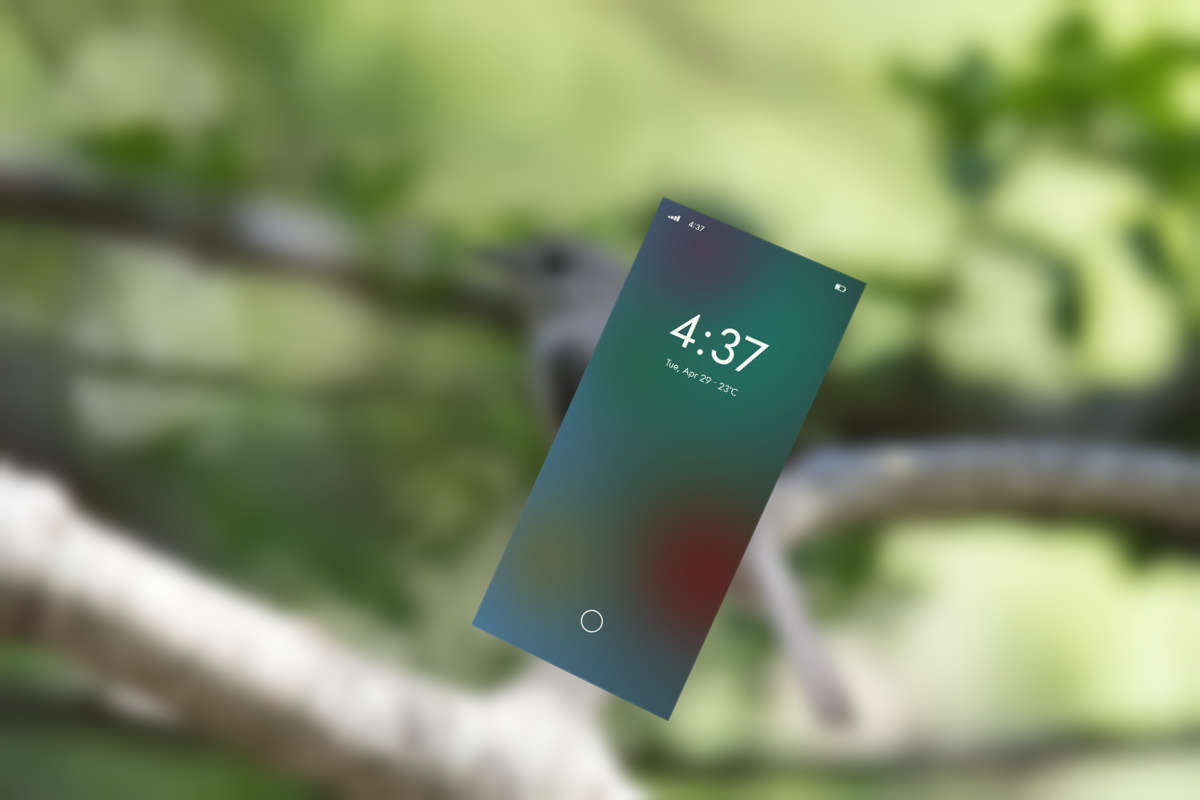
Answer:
4 h 37 min
